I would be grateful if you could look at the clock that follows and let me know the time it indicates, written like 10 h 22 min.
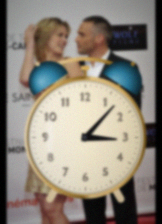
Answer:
3 h 07 min
